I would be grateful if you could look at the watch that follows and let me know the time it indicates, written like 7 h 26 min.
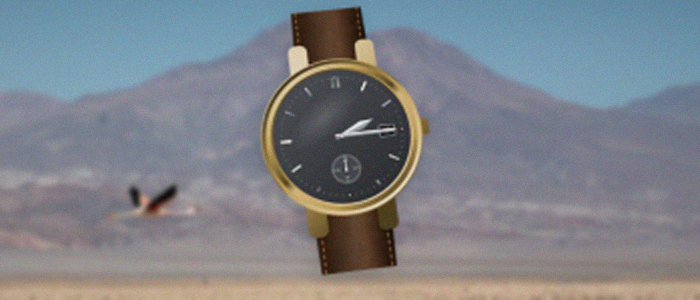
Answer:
2 h 15 min
